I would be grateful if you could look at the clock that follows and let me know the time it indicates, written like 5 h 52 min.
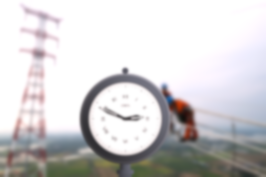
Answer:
2 h 49 min
